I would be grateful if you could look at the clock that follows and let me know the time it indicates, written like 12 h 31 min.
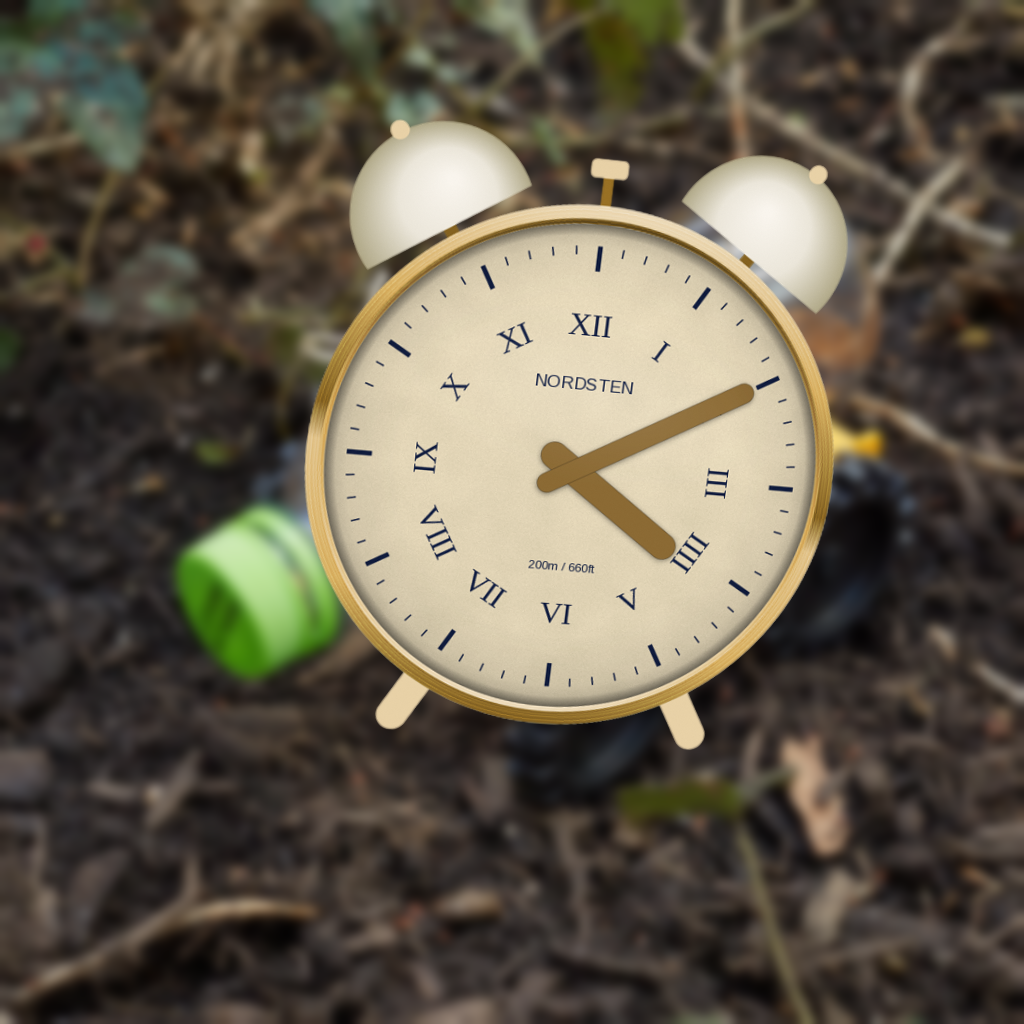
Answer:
4 h 10 min
